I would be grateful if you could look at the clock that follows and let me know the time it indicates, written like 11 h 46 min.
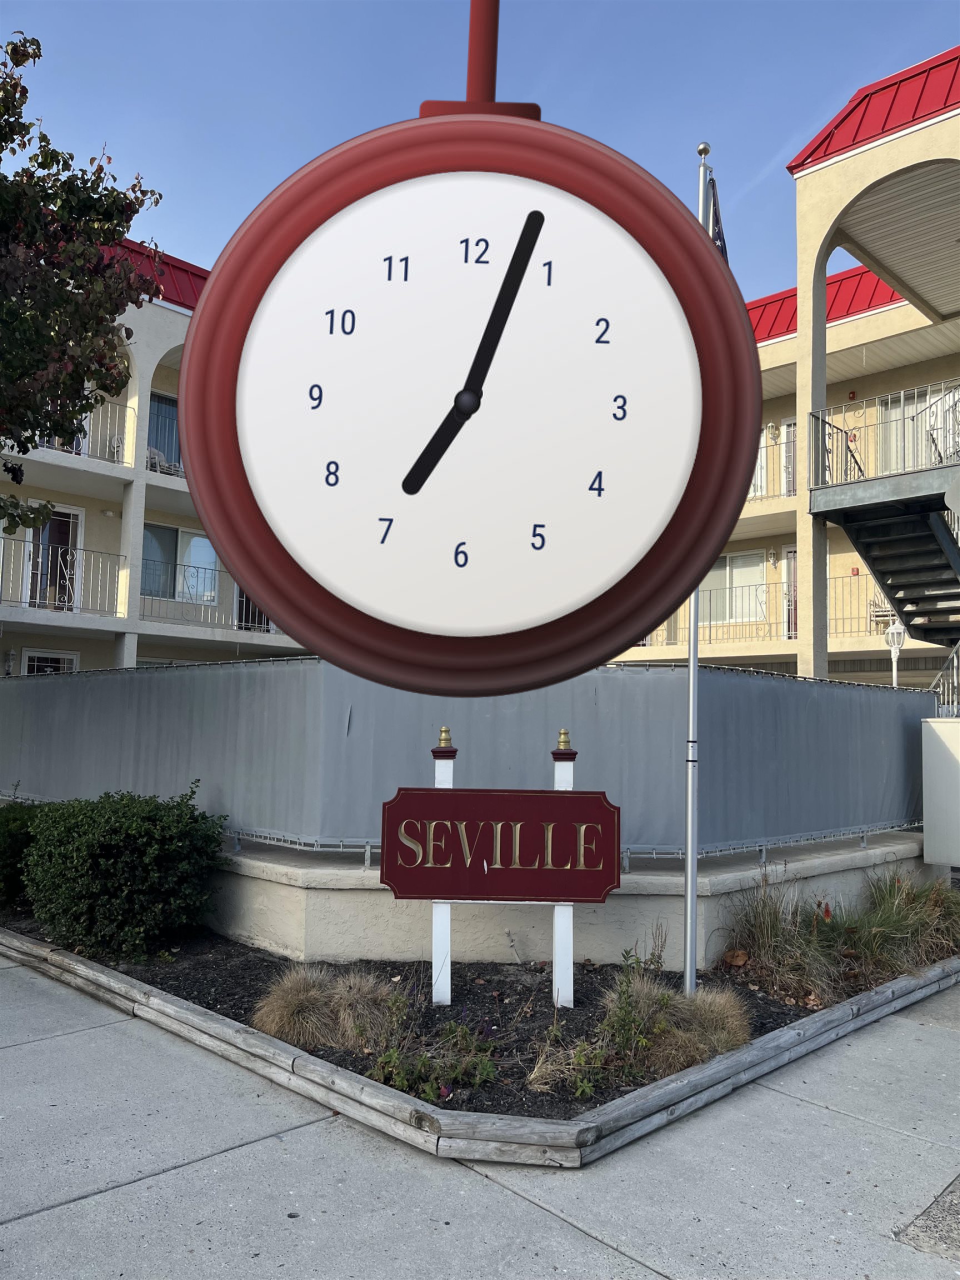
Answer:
7 h 03 min
